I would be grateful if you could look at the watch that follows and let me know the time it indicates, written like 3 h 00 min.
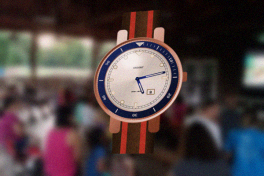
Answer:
5 h 13 min
